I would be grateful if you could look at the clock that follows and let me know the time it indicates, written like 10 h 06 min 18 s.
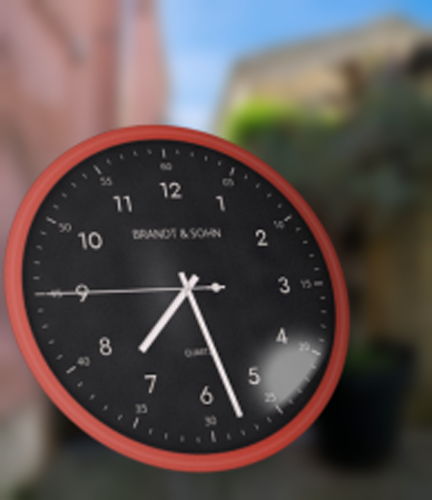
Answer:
7 h 27 min 45 s
